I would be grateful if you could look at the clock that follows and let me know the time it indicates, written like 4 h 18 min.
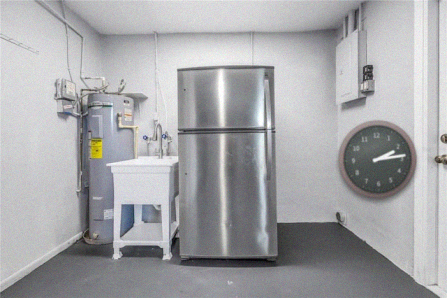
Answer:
2 h 14 min
